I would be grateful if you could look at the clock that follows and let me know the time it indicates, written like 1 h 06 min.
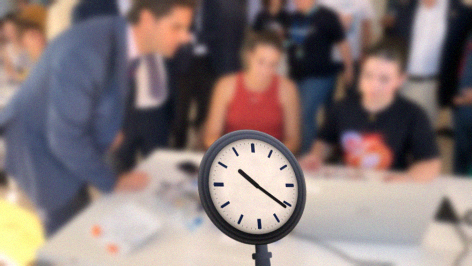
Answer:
10 h 21 min
